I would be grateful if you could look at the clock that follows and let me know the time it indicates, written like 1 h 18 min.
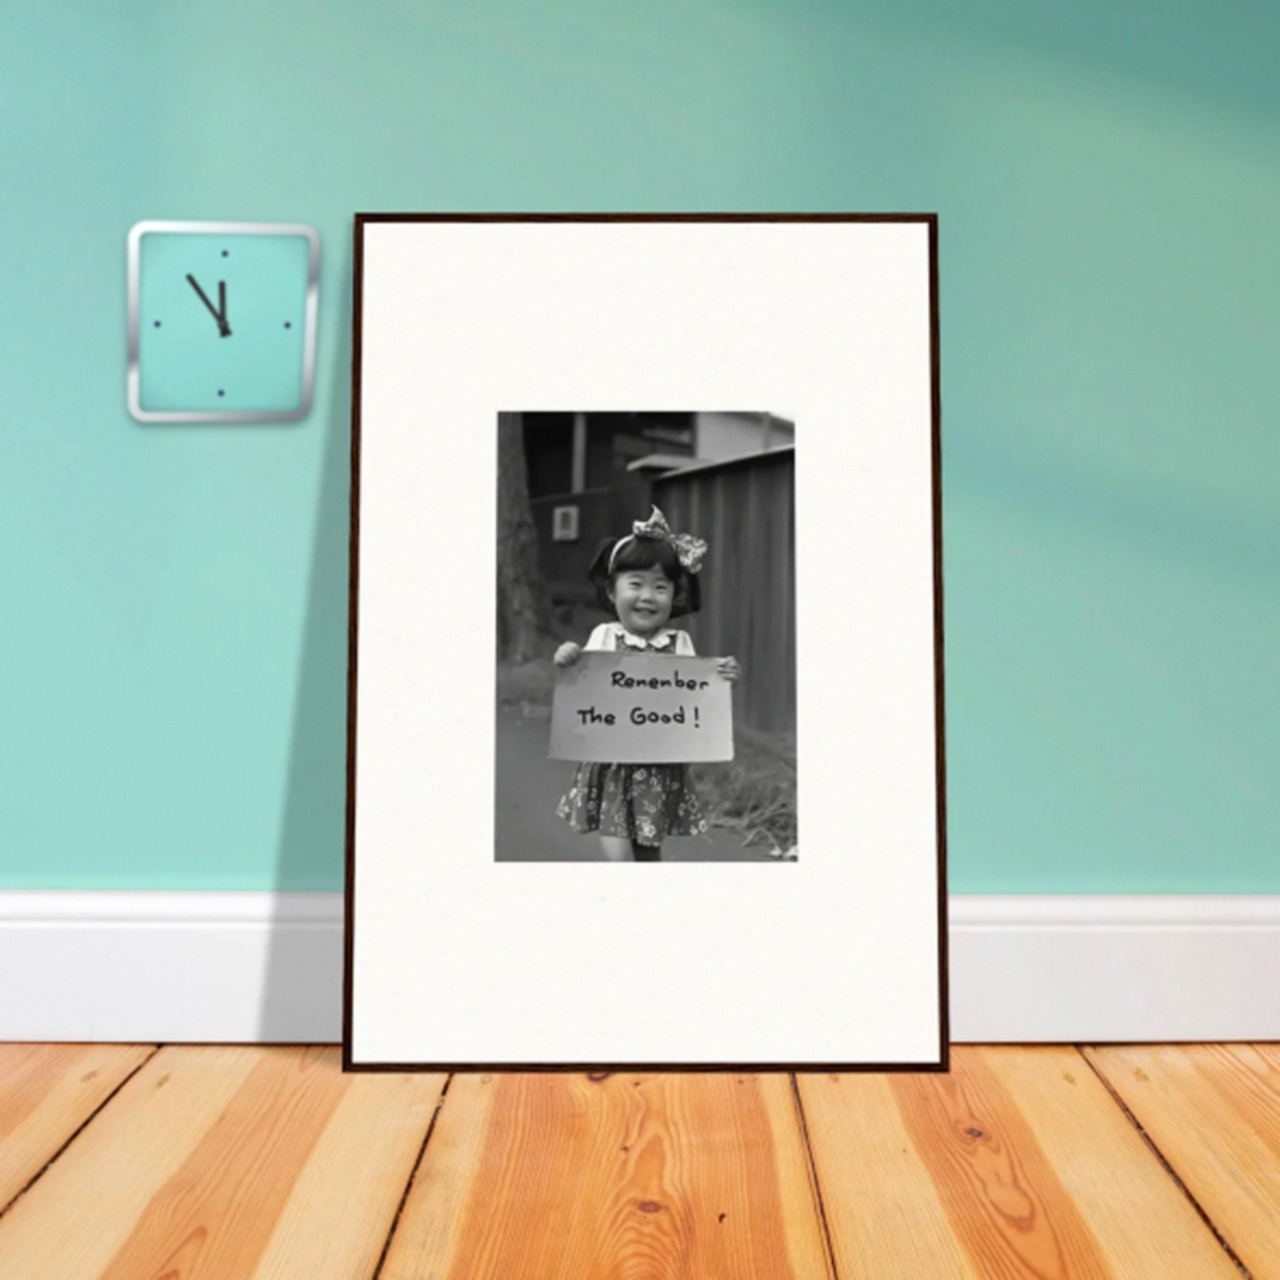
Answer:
11 h 54 min
